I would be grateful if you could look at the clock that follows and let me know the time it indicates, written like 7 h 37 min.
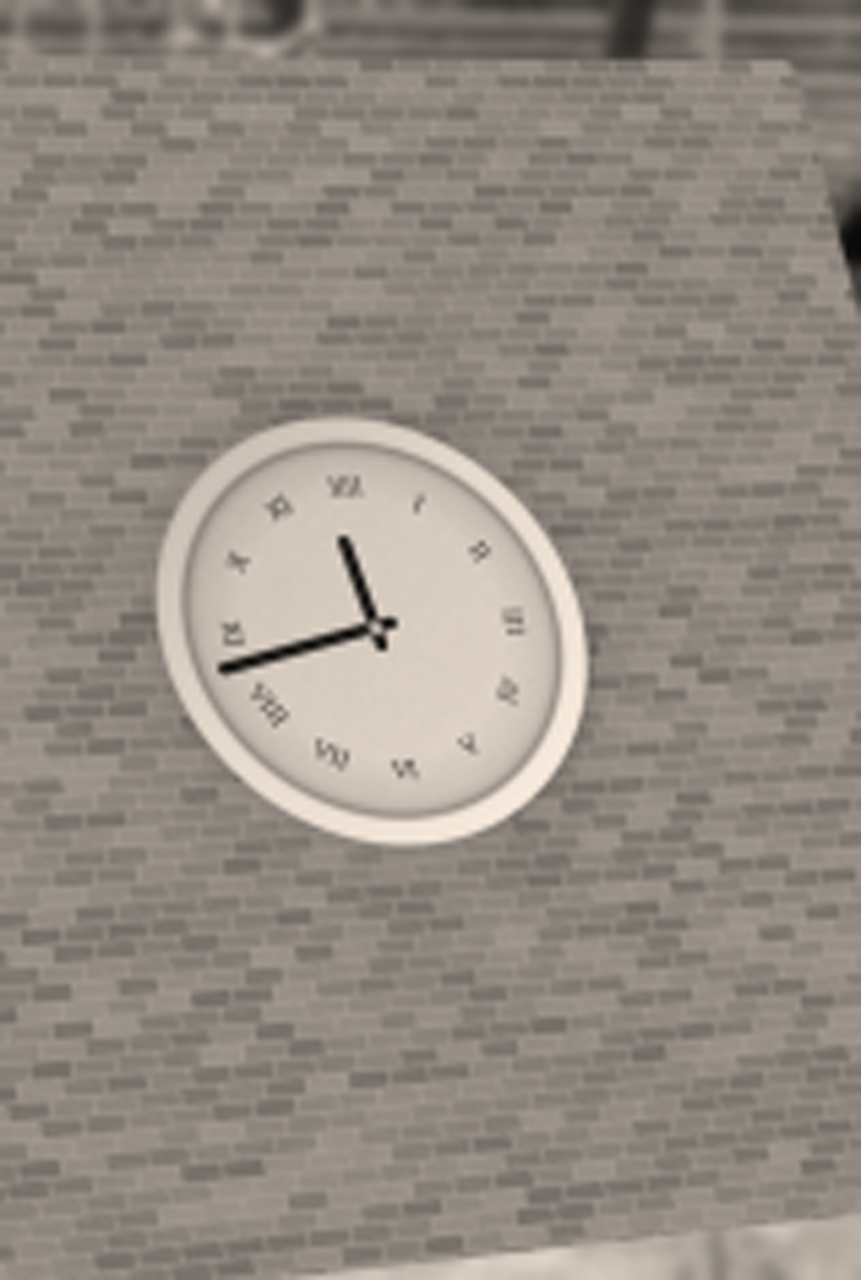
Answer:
11 h 43 min
